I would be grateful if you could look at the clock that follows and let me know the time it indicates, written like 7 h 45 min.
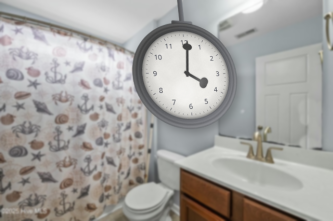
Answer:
4 h 01 min
